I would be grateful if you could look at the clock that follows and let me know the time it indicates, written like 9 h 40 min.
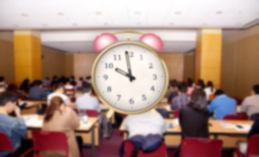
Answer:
9 h 59 min
